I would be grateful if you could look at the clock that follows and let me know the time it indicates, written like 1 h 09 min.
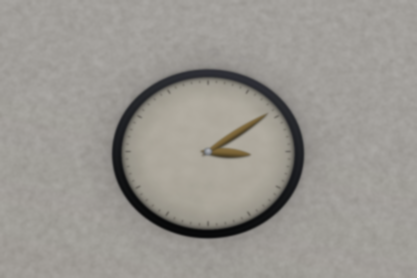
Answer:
3 h 09 min
